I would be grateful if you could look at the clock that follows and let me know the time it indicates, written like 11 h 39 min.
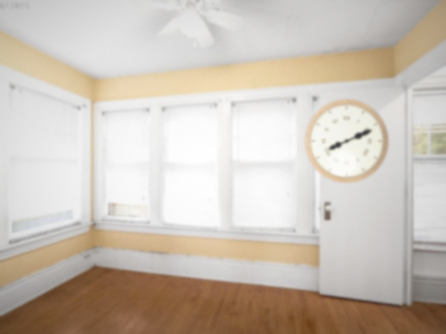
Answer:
8 h 11 min
